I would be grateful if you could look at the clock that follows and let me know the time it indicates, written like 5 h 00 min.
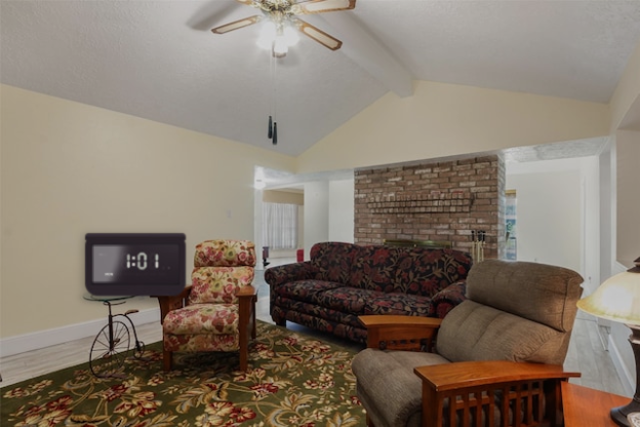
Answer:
1 h 01 min
